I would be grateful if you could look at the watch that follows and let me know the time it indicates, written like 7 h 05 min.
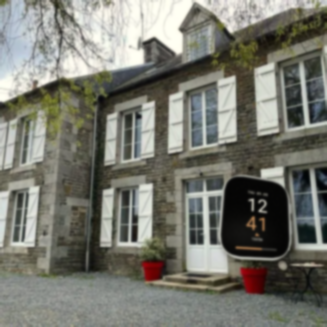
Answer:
12 h 41 min
